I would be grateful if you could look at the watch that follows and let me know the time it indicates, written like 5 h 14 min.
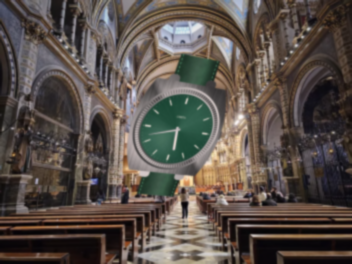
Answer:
5 h 42 min
